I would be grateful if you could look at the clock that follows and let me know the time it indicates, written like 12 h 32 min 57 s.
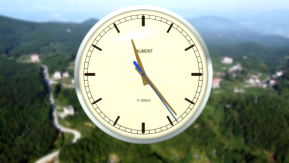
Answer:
11 h 23 min 24 s
